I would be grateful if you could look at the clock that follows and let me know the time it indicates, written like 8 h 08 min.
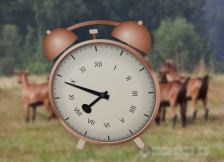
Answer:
7 h 49 min
